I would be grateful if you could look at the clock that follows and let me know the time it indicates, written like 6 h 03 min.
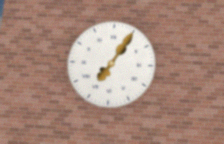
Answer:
7 h 05 min
